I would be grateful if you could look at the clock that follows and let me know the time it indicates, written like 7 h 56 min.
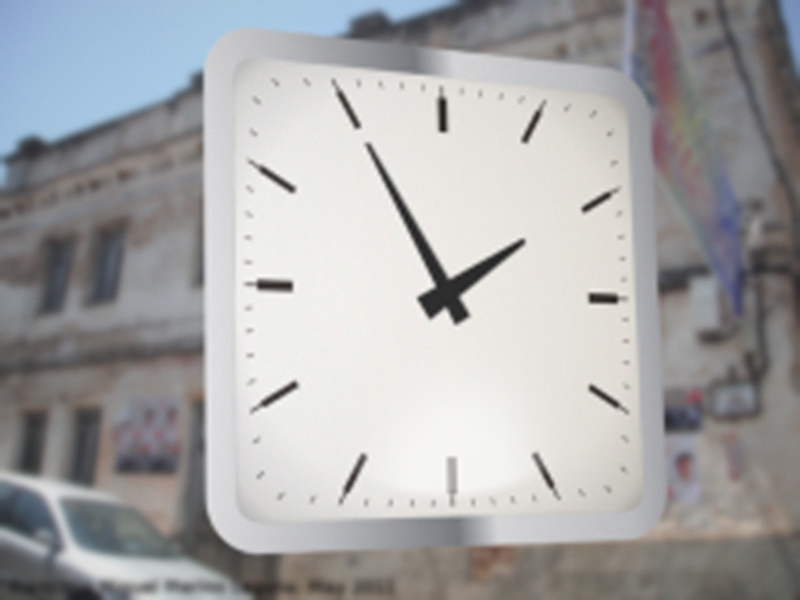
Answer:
1 h 55 min
